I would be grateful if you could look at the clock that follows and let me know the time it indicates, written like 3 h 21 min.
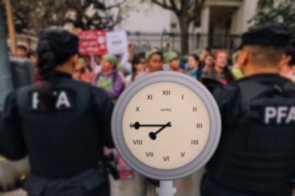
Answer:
7 h 45 min
